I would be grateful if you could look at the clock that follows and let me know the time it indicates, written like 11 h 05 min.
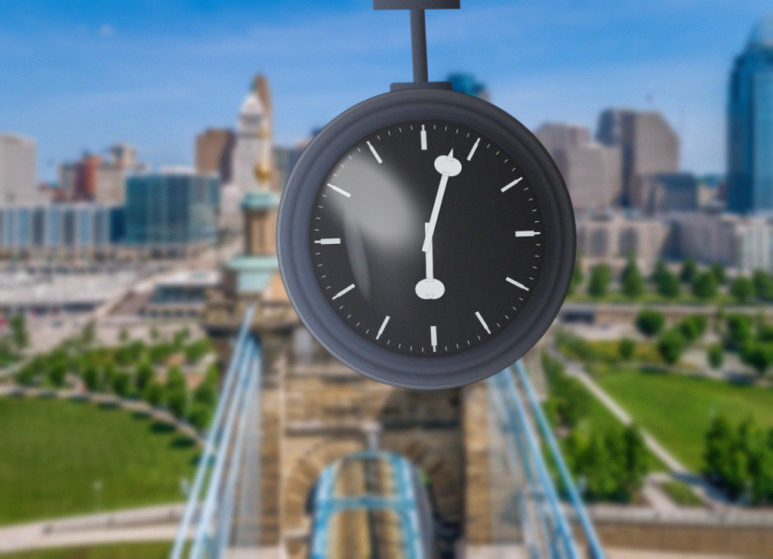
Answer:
6 h 03 min
